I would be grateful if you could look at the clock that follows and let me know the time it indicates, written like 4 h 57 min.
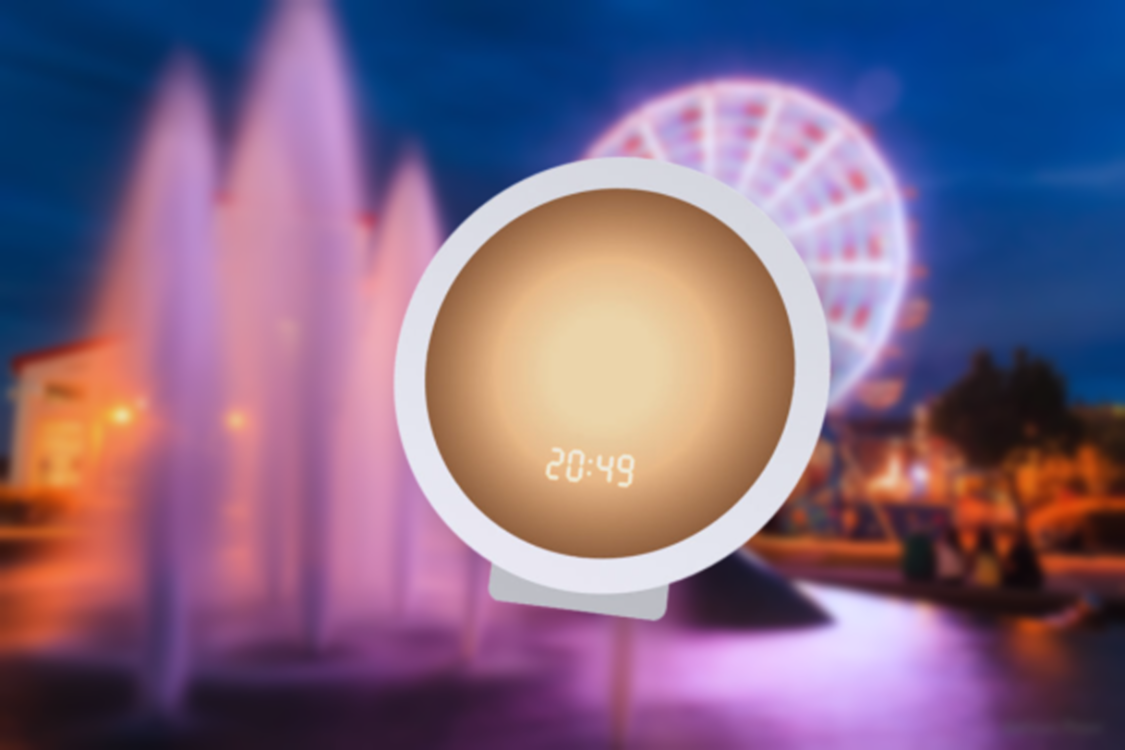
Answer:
20 h 49 min
